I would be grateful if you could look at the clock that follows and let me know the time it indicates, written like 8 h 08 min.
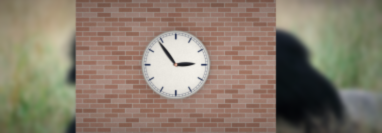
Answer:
2 h 54 min
